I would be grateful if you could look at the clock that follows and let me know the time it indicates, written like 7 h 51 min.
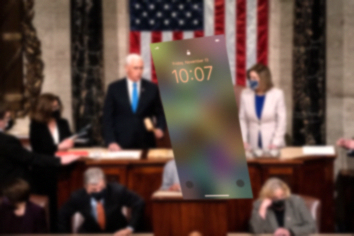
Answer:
10 h 07 min
